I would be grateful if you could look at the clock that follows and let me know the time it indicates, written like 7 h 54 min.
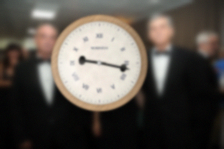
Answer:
9 h 17 min
